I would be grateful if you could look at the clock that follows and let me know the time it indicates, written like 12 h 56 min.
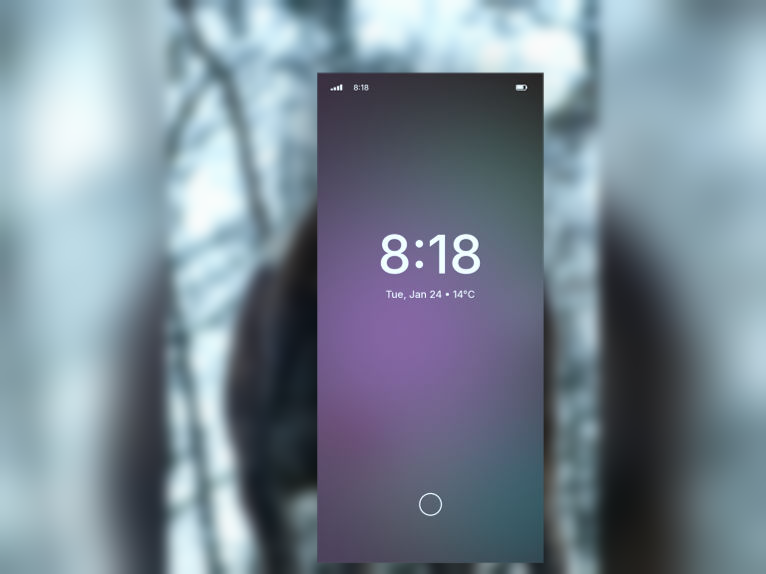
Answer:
8 h 18 min
